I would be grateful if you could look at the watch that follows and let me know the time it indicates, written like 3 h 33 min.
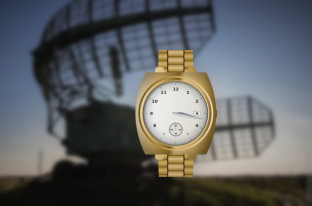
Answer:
3 h 17 min
